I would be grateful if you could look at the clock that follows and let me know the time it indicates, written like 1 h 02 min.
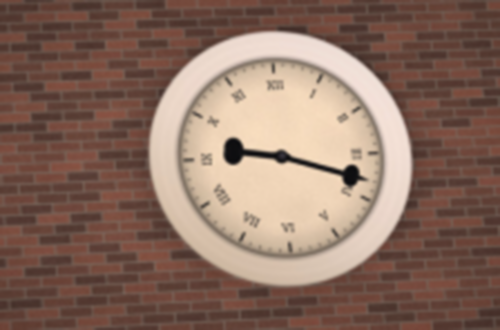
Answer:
9 h 18 min
